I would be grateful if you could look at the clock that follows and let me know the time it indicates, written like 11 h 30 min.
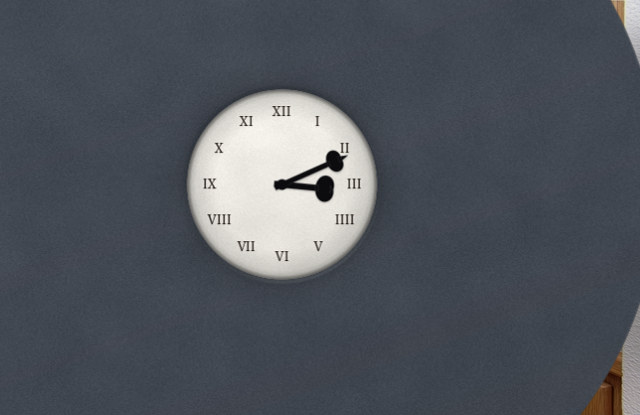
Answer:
3 h 11 min
